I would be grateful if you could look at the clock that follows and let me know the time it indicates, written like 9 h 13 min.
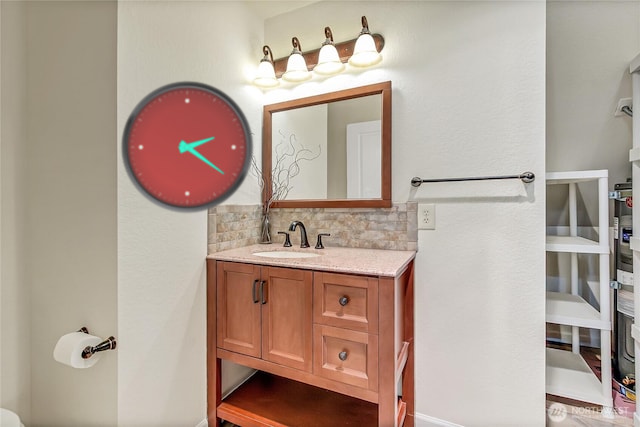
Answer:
2 h 21 min
